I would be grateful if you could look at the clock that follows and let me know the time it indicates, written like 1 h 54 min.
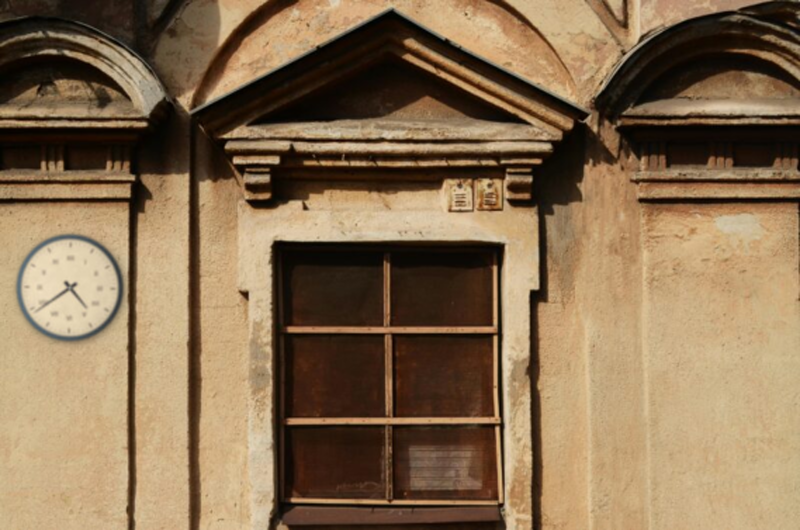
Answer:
4 h 39 min
